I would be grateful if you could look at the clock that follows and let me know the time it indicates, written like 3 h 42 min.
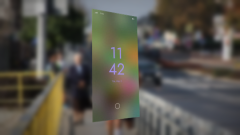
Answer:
11 h 42 min
